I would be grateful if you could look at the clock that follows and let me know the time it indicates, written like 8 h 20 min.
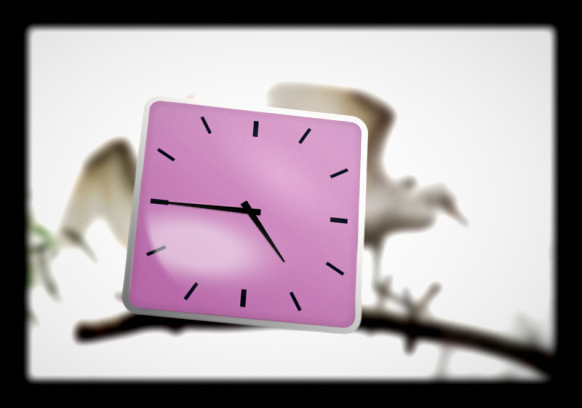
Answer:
4 h 45 min
